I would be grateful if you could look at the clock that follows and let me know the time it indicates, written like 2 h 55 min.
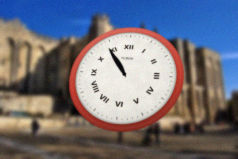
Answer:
10 h 54 min
